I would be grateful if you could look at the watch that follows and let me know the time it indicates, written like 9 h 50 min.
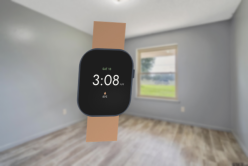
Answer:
3 h 08 min
